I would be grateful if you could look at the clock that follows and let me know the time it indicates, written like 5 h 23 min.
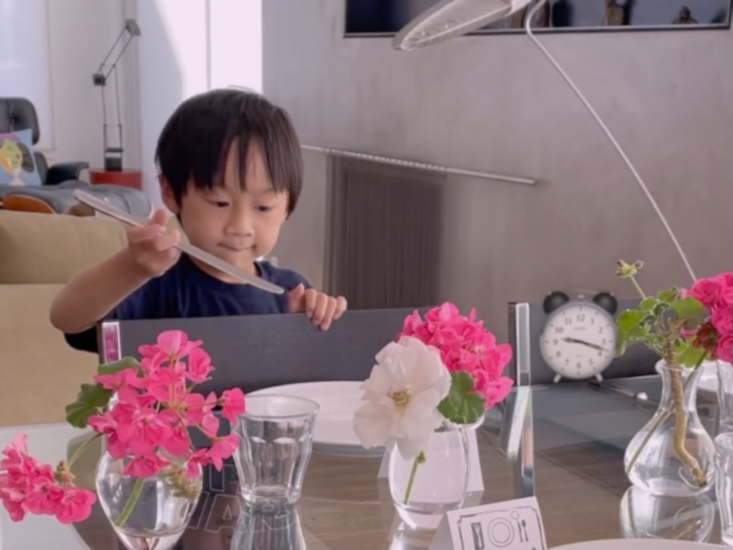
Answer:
9 h 18 min
